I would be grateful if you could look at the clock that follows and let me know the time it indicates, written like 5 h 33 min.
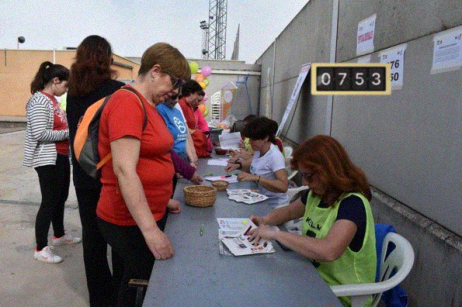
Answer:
7 h 53 min
